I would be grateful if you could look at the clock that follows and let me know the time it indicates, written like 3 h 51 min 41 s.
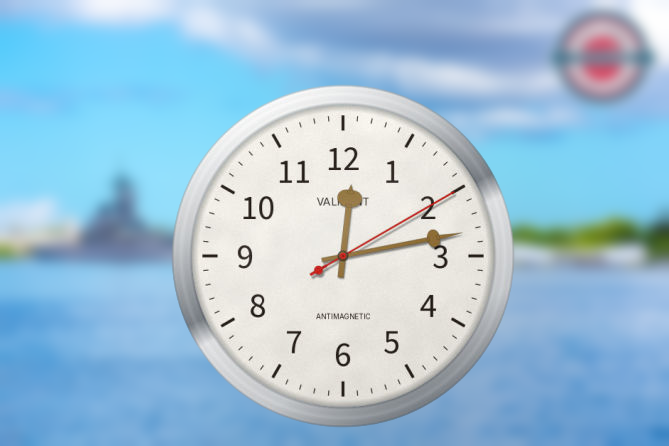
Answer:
12 h 13 min 10 s
